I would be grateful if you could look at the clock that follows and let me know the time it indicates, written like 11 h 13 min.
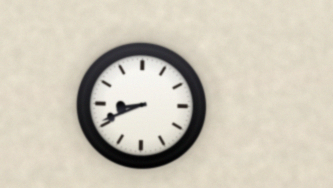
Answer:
8 h 41 min
